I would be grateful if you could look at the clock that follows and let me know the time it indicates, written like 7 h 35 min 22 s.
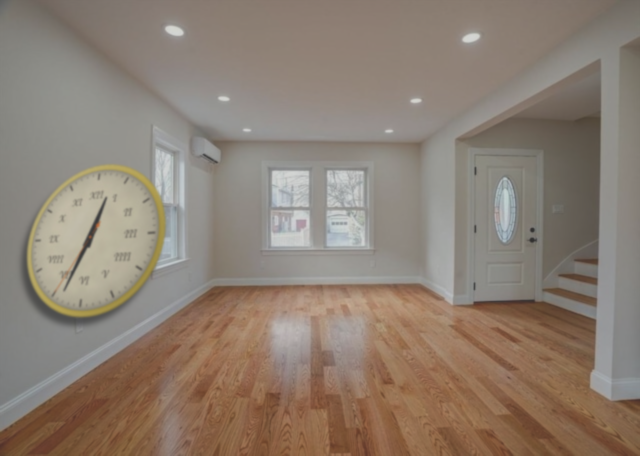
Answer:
12 h 33 min 35 s
